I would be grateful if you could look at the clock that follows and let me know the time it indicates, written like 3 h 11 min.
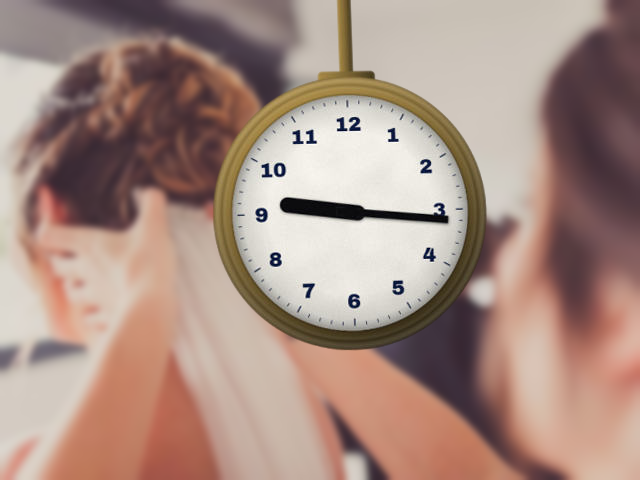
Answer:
9 h 16 min
